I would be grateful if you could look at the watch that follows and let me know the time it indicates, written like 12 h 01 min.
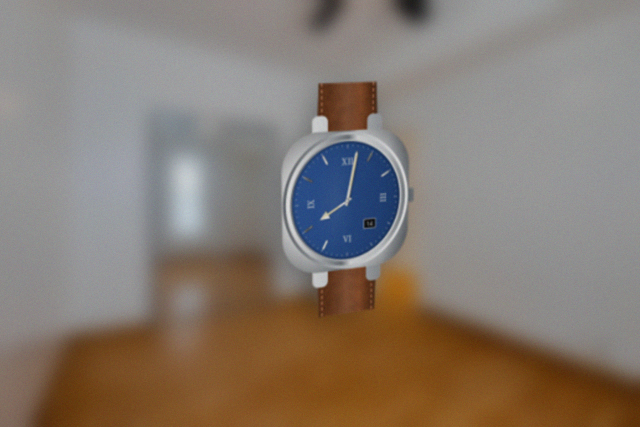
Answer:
8 h 02 min
